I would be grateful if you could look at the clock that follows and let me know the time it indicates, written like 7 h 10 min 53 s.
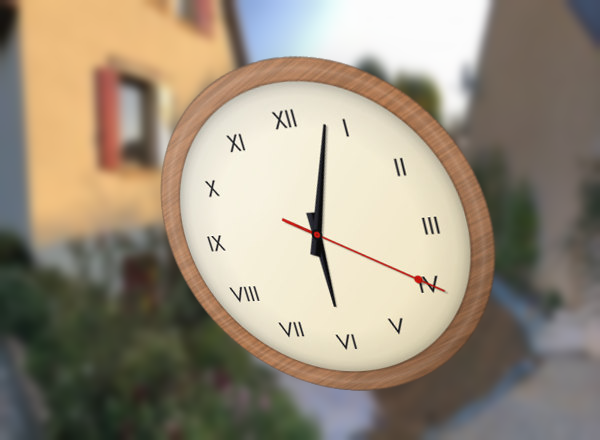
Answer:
6 h 03 min 20 s
